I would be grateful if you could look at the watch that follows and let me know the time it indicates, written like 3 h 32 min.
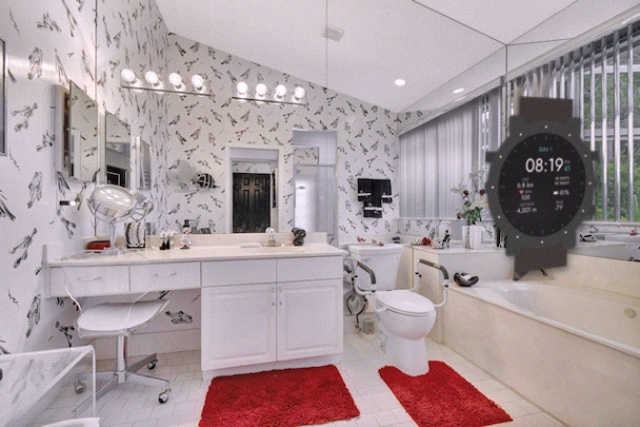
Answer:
8 h 19 min
